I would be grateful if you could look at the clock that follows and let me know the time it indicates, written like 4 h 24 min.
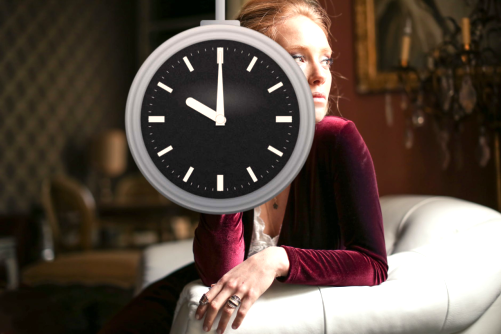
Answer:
10 h 00 min
